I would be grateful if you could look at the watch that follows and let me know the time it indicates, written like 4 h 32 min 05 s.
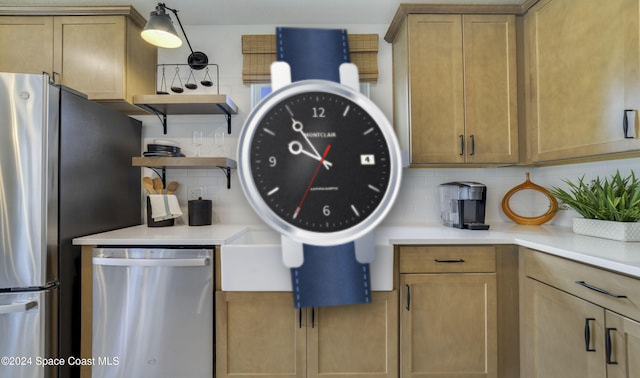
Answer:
9 h 54 min 35 s
